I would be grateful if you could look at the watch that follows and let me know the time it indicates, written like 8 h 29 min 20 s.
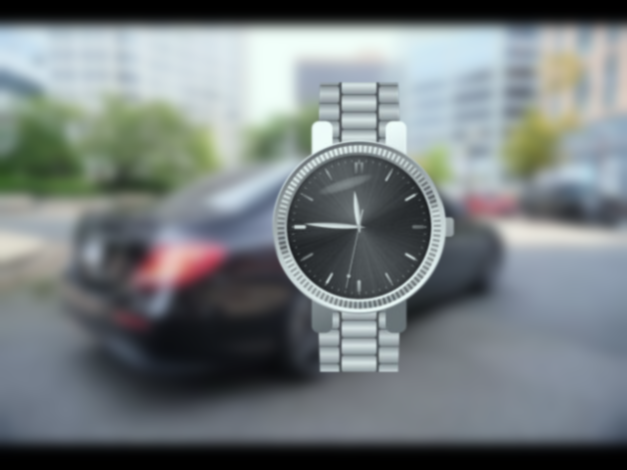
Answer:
11 h 45 min 32 s
